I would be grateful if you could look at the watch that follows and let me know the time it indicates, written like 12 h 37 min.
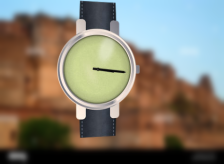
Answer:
3 h 16 min
